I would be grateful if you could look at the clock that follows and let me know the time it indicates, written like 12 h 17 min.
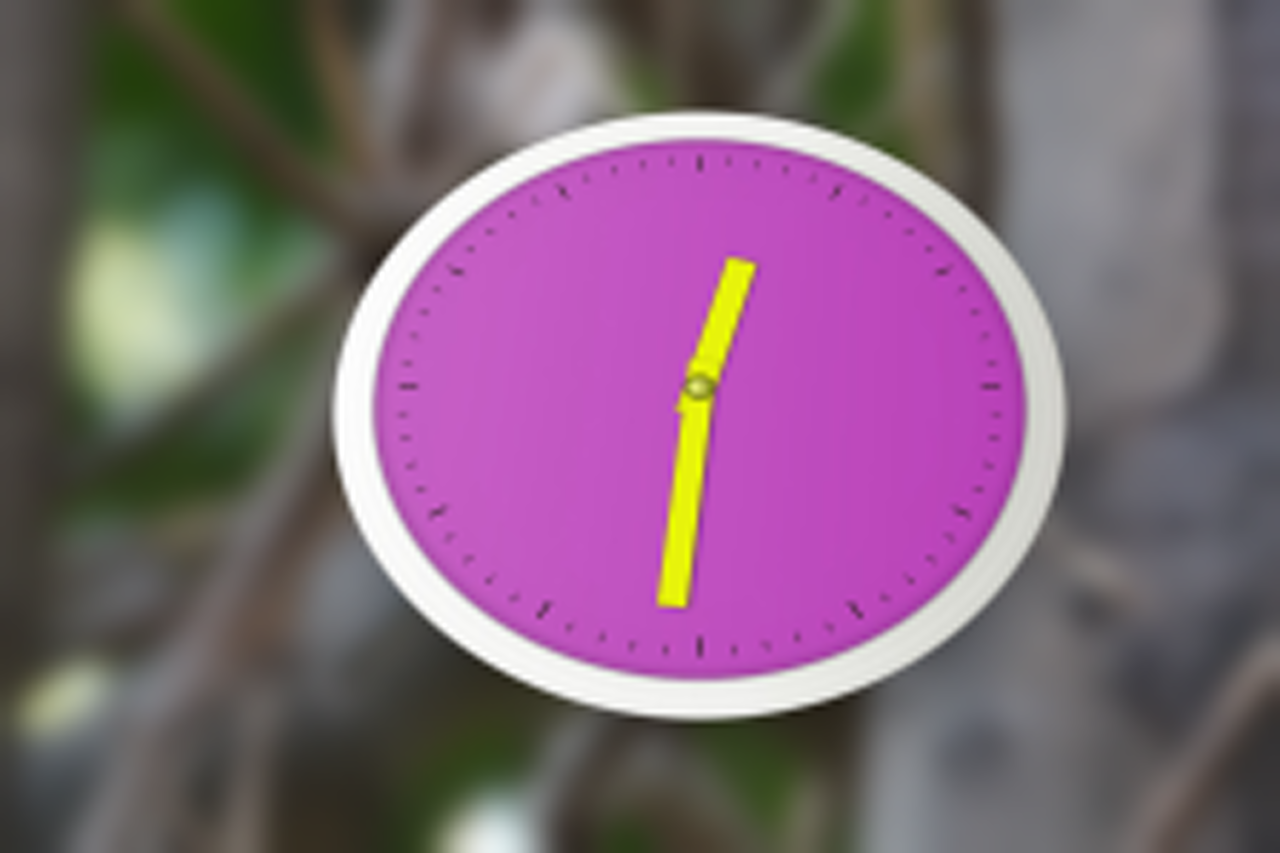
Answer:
12 h 31 min
